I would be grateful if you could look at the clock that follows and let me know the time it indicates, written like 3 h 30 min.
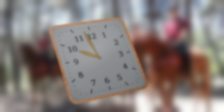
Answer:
9 h 58 min
